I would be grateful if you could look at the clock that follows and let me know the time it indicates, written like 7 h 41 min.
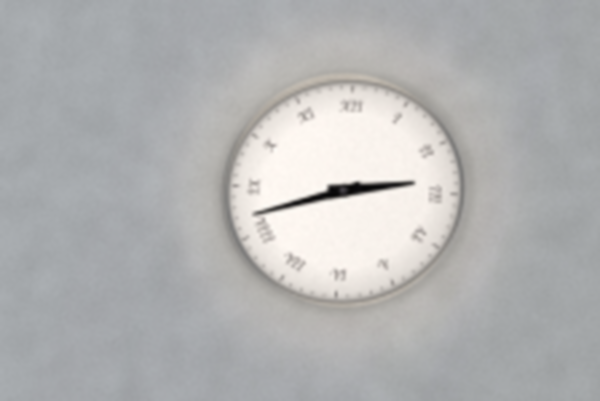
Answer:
2 h 42 min
